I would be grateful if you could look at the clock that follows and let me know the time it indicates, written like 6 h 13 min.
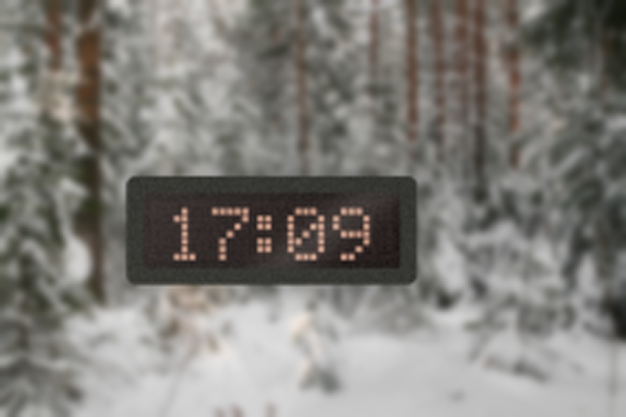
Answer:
17 h 09 min
